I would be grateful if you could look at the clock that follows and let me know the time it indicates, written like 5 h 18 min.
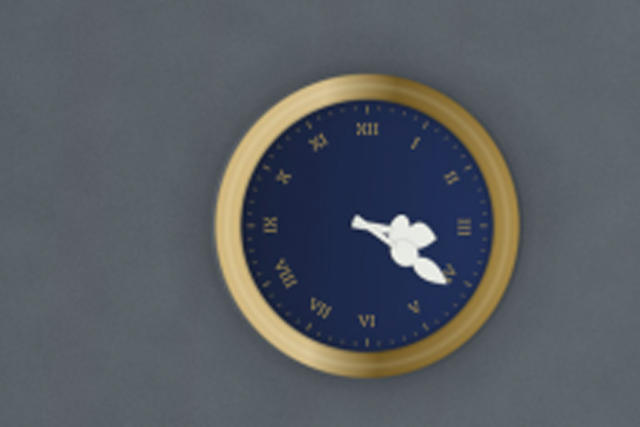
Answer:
3 h 21 min
